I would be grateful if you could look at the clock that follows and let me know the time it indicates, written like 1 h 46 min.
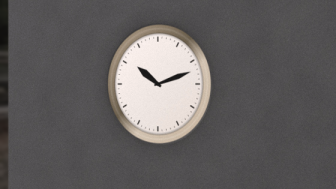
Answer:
10 h 12 min
